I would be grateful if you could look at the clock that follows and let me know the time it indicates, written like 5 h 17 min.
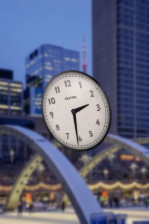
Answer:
2 h 31 min
